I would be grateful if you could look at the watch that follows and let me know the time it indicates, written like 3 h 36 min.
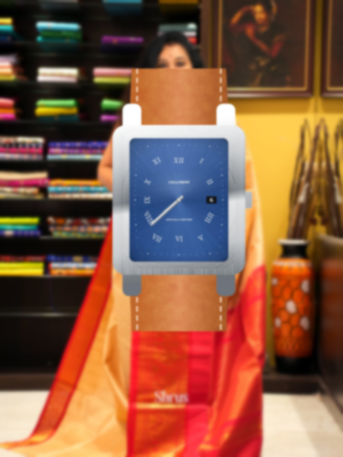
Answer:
7 h 38 min
